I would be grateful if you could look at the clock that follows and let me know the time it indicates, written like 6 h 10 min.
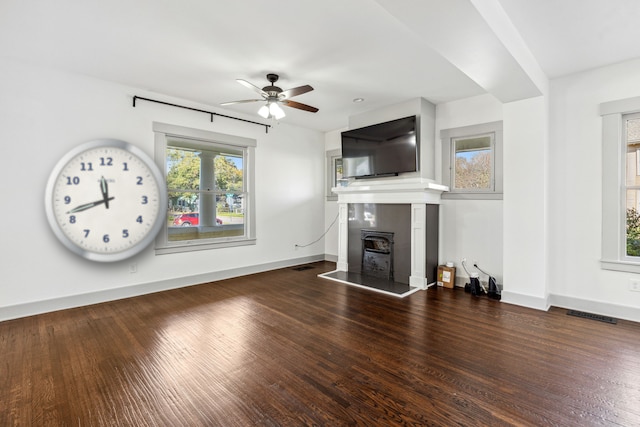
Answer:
11 h 42 min
